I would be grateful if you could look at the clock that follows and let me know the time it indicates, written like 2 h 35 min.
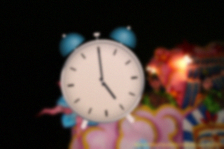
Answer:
5 h 00 min
